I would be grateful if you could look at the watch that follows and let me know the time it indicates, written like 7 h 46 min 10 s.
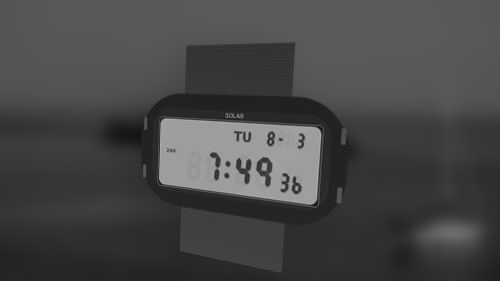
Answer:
7 h 49 min 36 s
